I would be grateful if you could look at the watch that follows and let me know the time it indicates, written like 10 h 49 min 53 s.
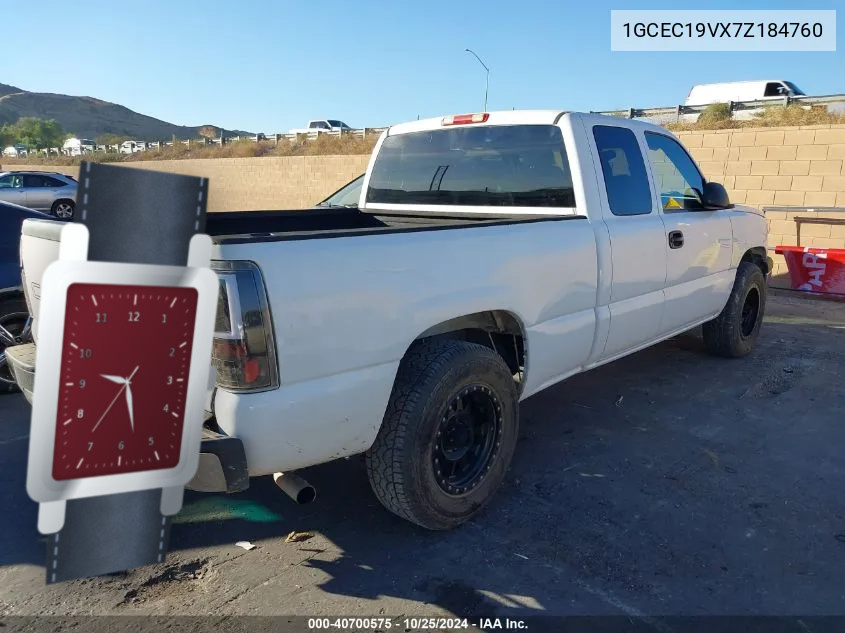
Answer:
9 h 27 min 36 s
